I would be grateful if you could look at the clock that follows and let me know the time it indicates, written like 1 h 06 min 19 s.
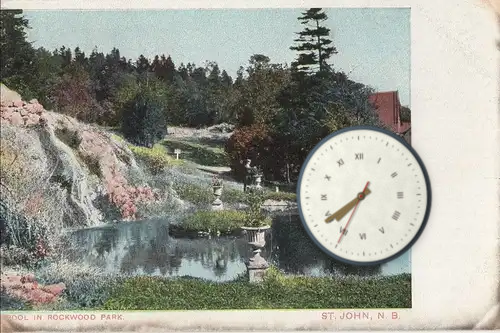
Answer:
7 h 39 min 35 s
